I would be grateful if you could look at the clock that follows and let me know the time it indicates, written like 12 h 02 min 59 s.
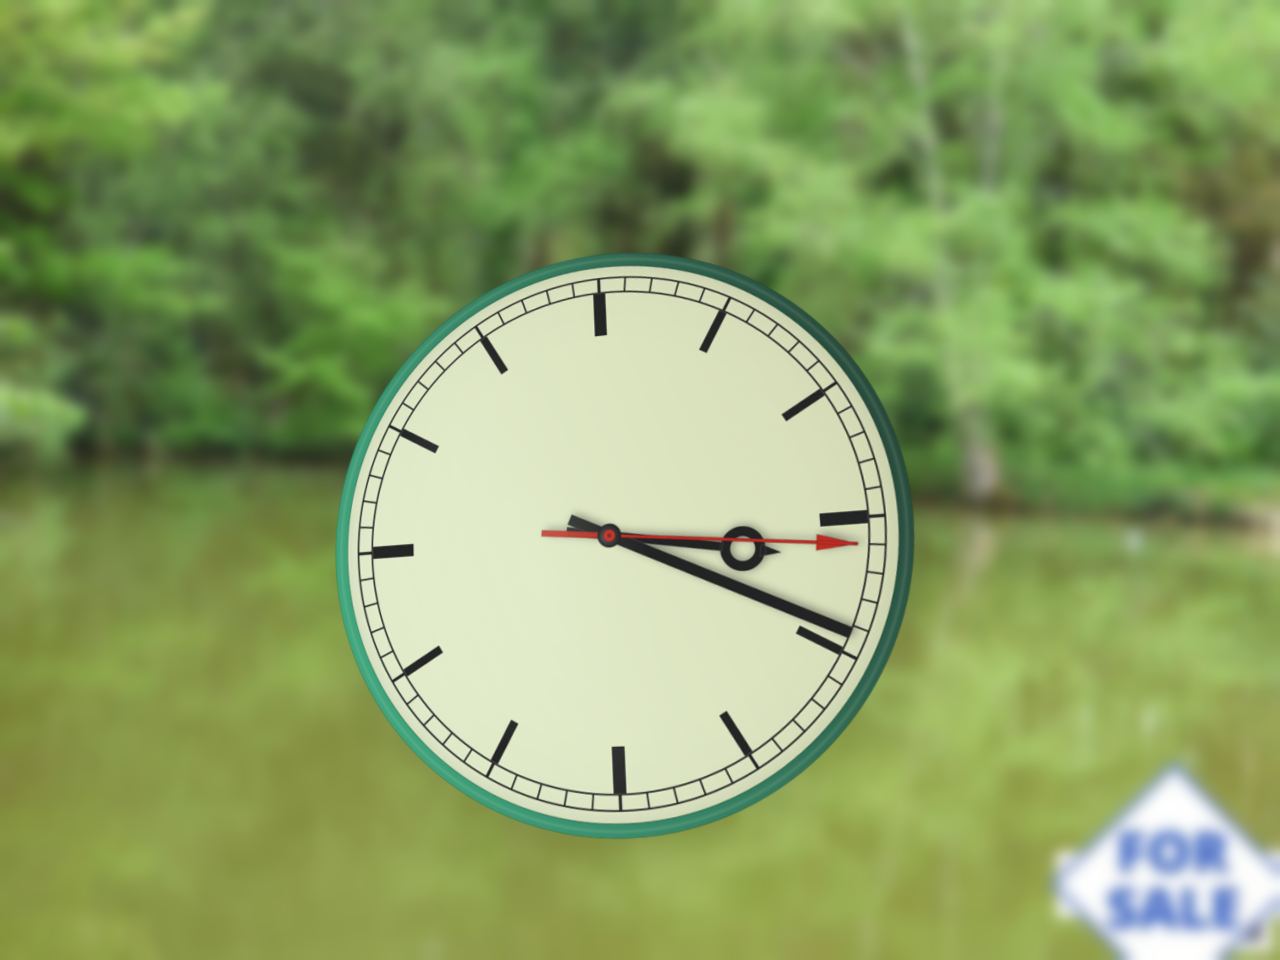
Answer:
3 h 19 min 16 s
